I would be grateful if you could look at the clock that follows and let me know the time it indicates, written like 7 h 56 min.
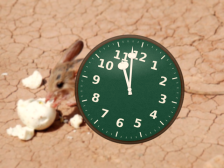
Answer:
10 h 58 min
